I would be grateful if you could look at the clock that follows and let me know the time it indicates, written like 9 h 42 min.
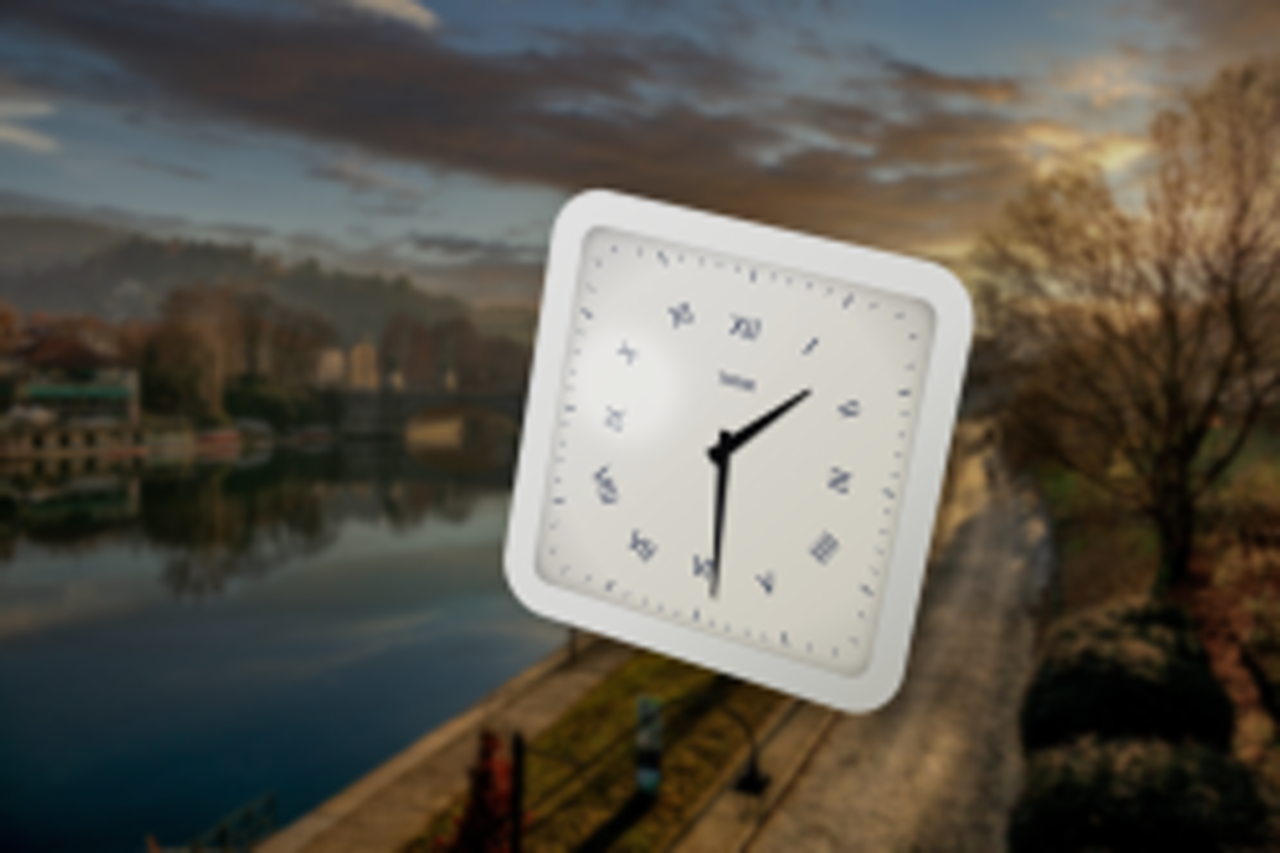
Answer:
1 h 29 min
